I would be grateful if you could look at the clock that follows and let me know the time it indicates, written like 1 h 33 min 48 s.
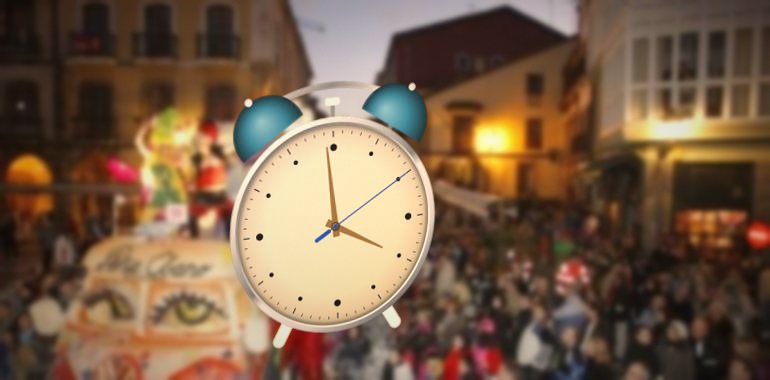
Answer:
3 h 59 min 10 s
